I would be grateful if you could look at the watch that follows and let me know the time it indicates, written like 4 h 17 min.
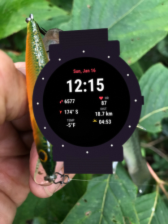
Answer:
12 h 15 min
